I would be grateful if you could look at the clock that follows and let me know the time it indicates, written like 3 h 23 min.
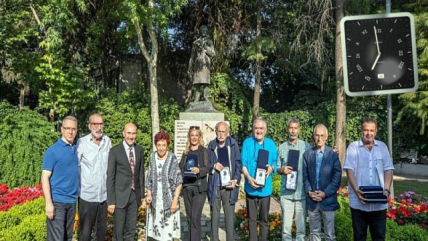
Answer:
6 h 59 min
